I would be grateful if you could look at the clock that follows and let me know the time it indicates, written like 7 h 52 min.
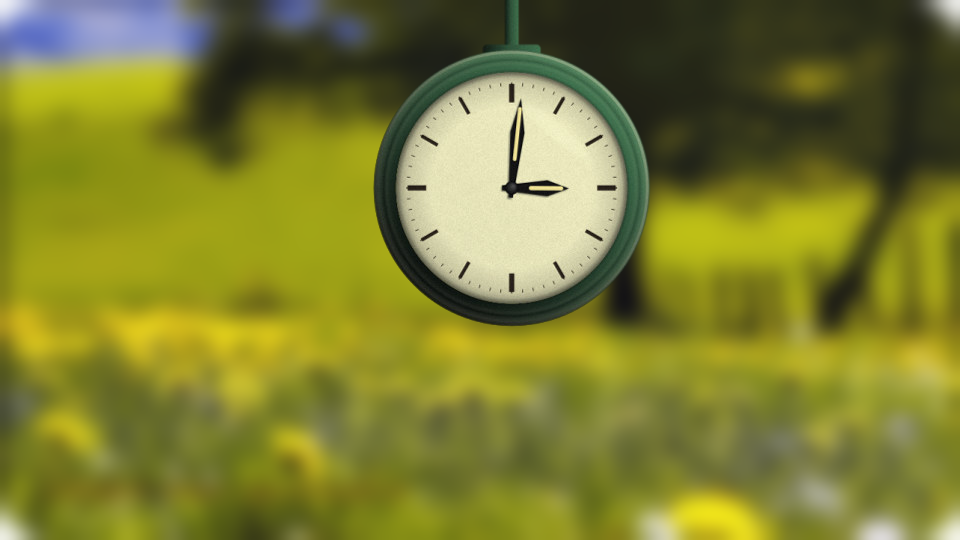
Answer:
3 h 01 min
